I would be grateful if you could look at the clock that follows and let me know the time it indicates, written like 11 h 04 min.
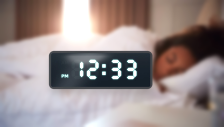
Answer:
12 h 33 min
